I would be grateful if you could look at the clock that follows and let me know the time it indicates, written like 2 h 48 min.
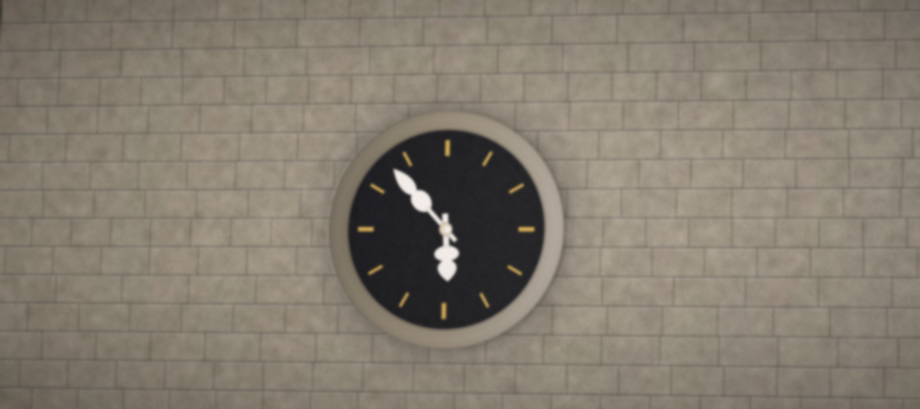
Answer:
5 h 53 min
